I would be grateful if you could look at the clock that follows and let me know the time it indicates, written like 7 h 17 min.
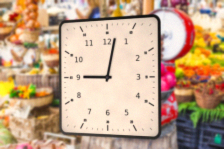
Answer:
9 h 02 min
